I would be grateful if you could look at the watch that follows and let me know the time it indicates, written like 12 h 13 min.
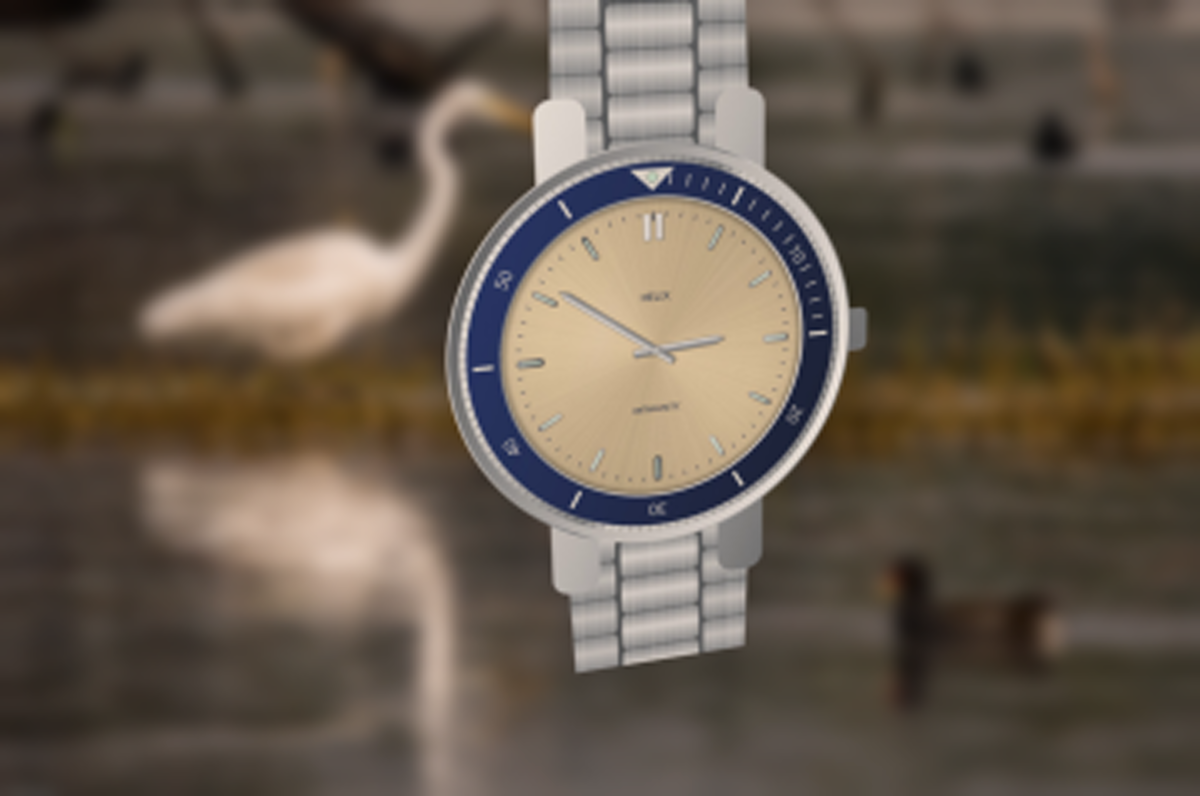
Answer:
2 h 51 min
